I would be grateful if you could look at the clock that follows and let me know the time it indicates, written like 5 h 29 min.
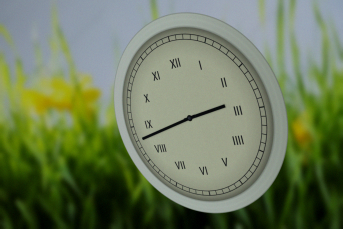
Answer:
2 h 43 min
